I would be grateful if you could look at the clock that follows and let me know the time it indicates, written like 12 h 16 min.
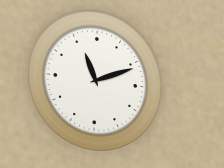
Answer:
11 h 11 min
